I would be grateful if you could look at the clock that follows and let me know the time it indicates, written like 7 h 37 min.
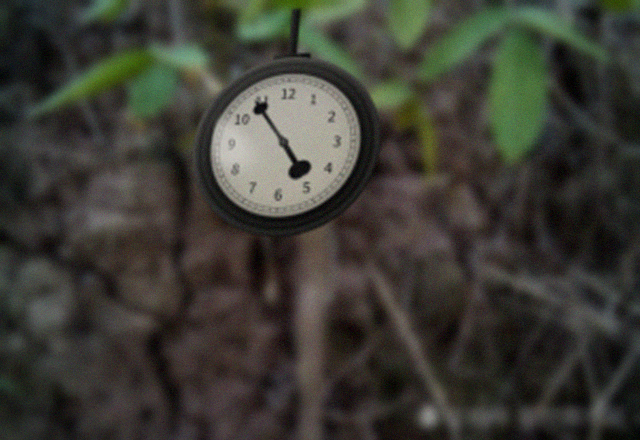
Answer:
4 h 54 min
